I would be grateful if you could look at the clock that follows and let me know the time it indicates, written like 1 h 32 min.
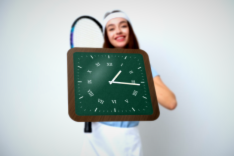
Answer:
1 h 16 min
